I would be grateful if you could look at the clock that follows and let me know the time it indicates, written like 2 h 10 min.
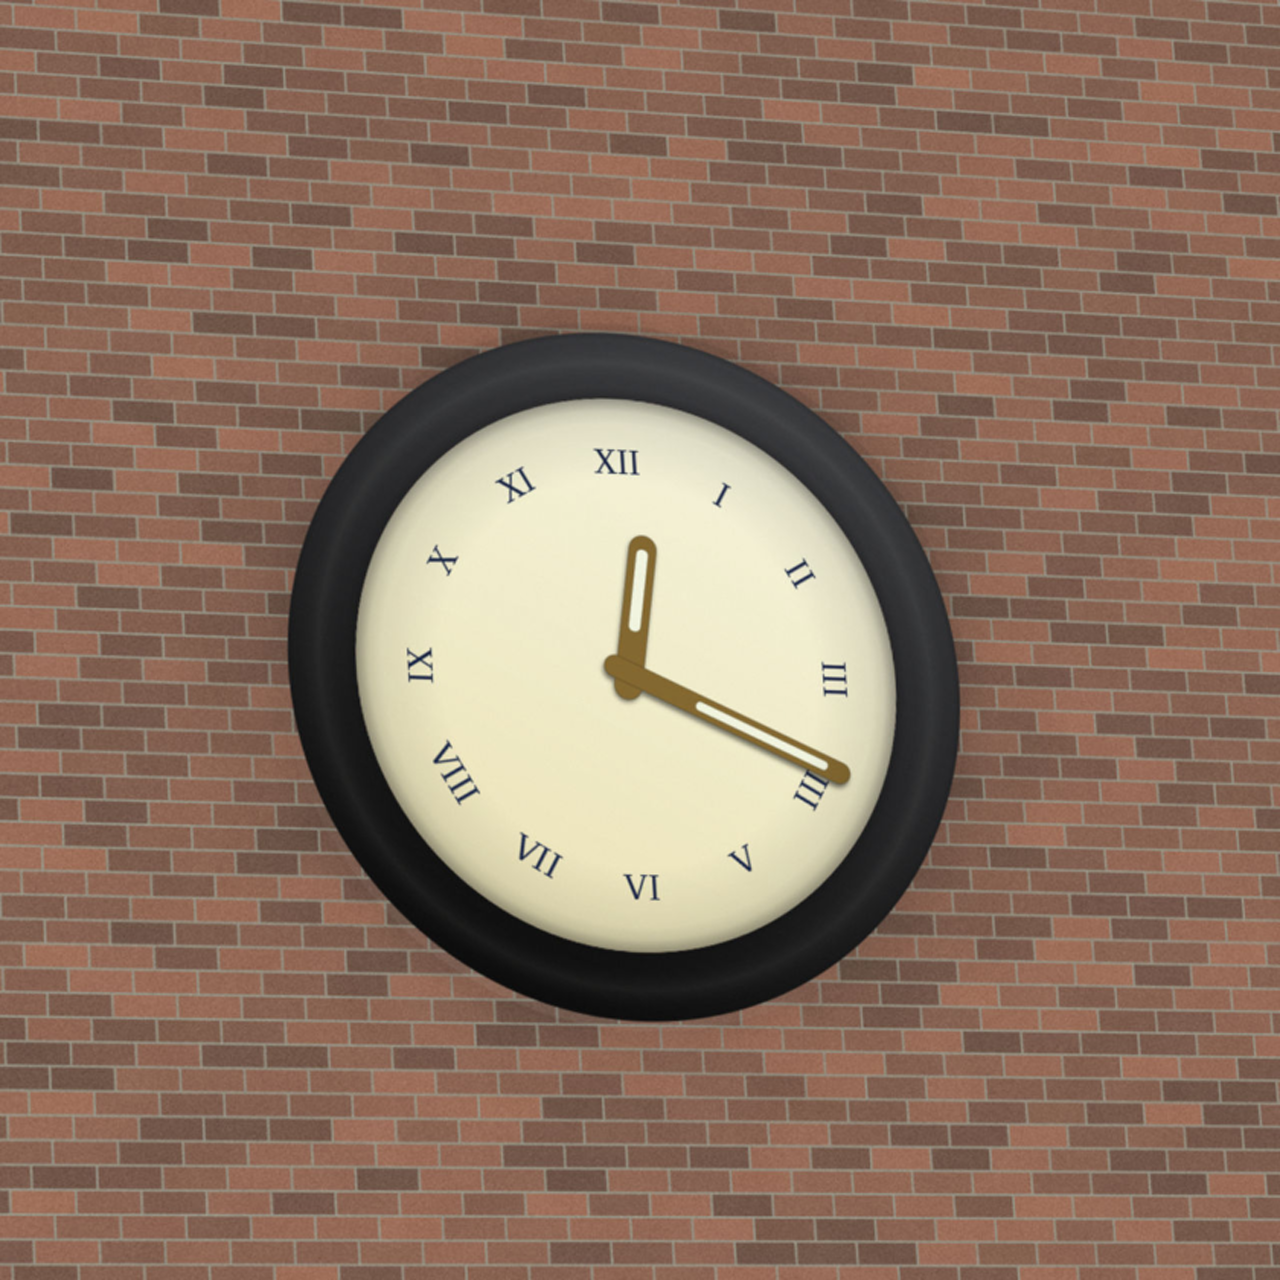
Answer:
12 h 19 min
